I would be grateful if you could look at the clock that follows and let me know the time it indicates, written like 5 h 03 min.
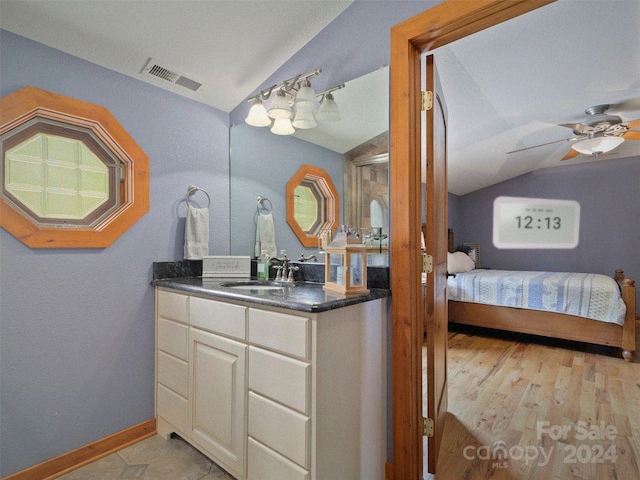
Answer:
12 h 13 min
